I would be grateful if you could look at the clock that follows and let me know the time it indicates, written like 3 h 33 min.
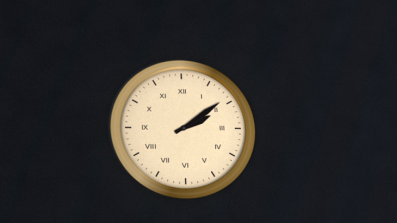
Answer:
2 h 09 min
